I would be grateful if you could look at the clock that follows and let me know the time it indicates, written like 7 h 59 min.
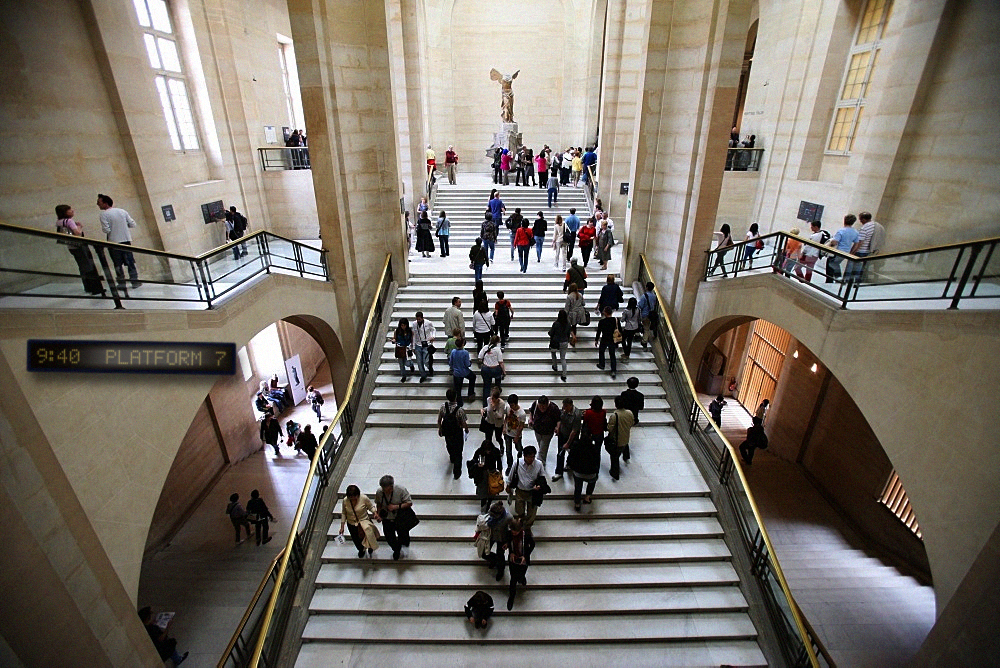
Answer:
9 h 40 min
